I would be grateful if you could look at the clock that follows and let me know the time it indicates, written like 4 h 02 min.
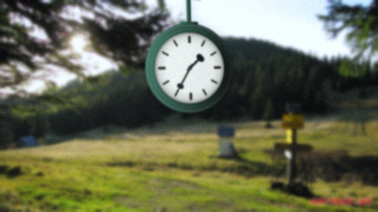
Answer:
1 h 35 min
